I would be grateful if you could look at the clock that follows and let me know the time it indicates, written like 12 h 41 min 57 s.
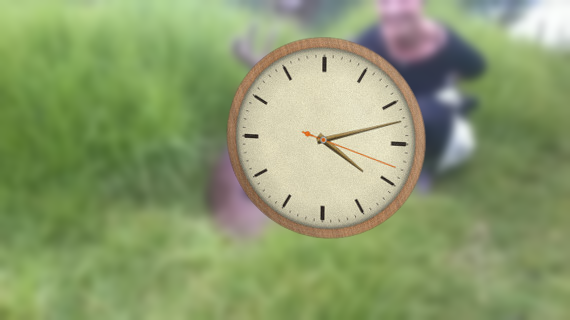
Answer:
4 h 12 min 18 s
